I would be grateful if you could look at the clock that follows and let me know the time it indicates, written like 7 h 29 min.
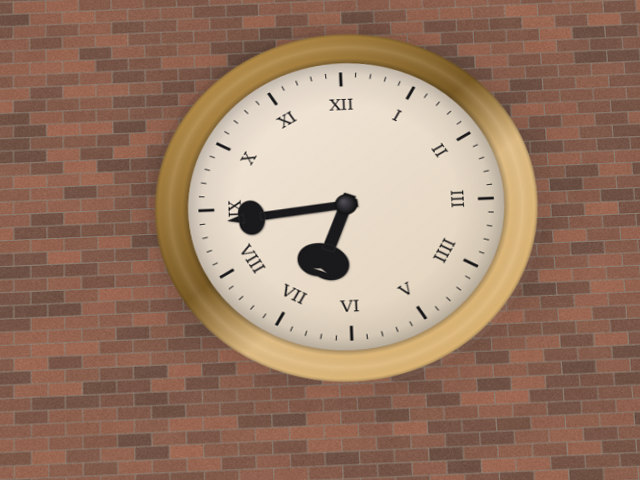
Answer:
6 h 44 min
